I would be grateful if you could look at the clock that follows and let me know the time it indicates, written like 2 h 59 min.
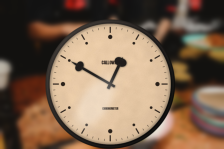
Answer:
12 h 50 min
